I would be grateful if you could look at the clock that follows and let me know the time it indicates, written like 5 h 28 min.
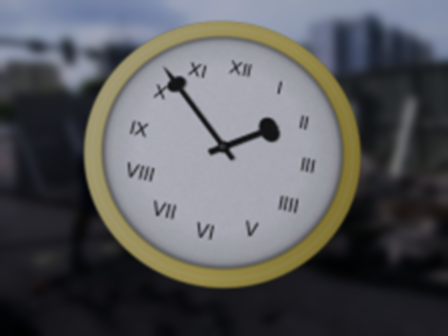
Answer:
1 h 52 min
